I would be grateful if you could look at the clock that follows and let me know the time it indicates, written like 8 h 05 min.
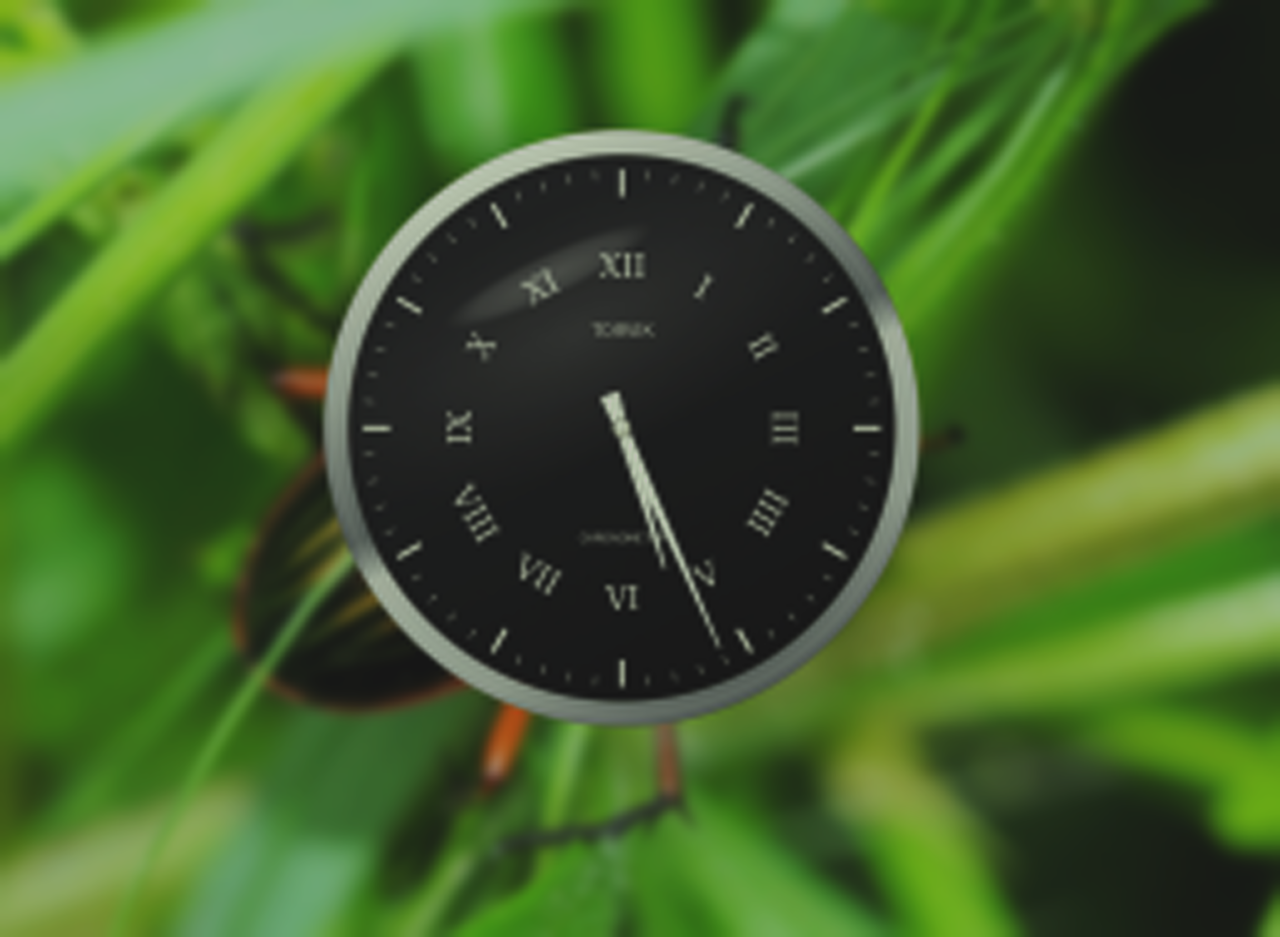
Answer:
5 h 26 min
